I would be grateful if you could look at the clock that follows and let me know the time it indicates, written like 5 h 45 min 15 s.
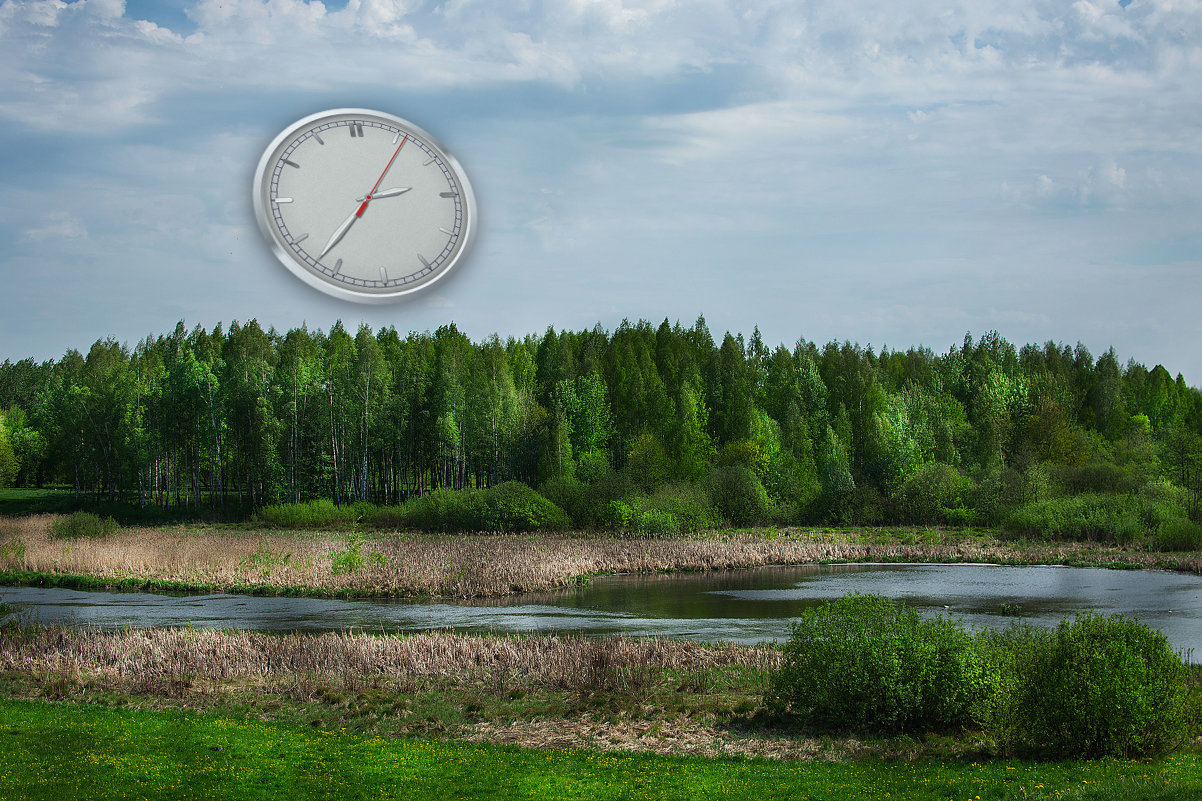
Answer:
2 h 37 min 06 s
